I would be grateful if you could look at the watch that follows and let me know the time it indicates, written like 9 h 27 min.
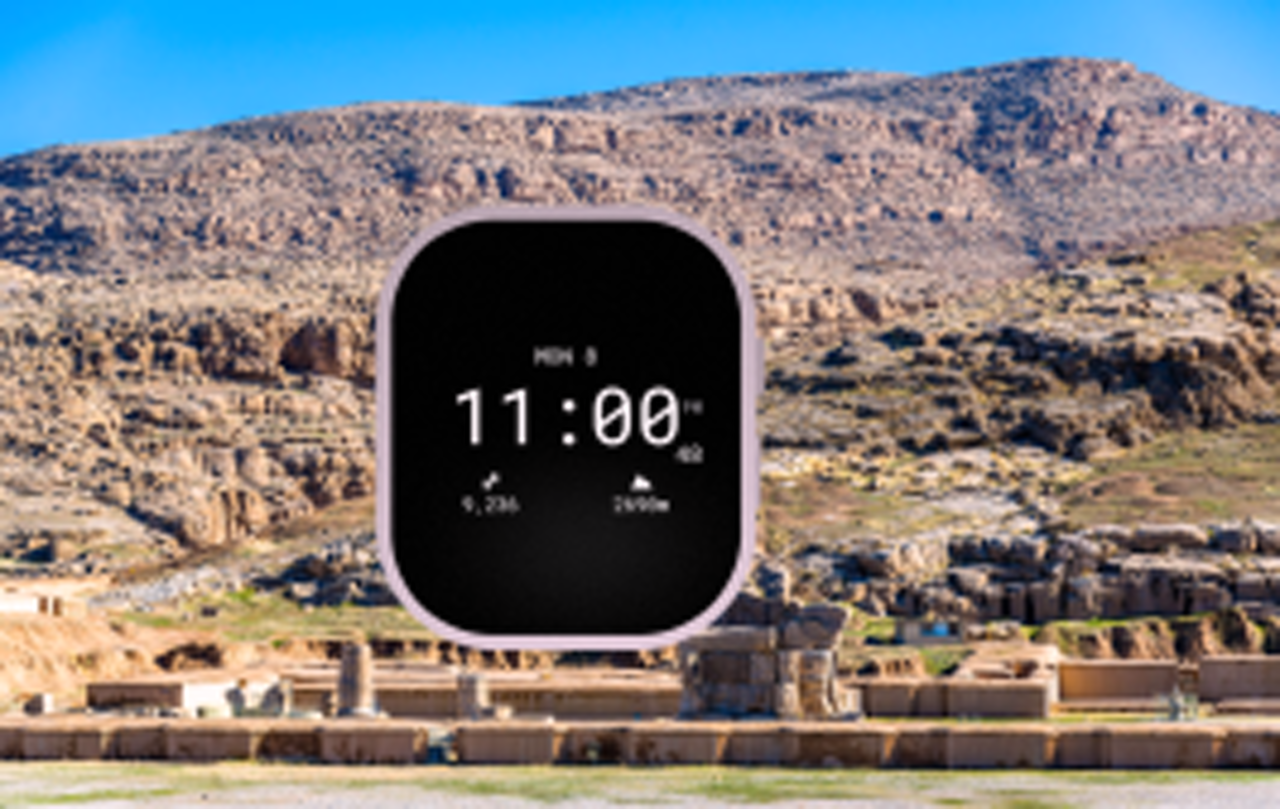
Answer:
11 h 00 min
